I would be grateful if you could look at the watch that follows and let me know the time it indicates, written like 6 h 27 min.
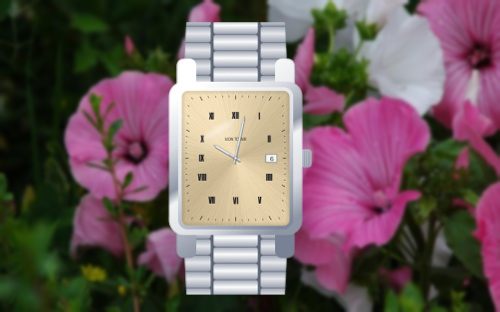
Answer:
10 h 02 min
